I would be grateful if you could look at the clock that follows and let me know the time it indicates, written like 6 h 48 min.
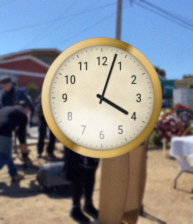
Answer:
4 h 03 min
